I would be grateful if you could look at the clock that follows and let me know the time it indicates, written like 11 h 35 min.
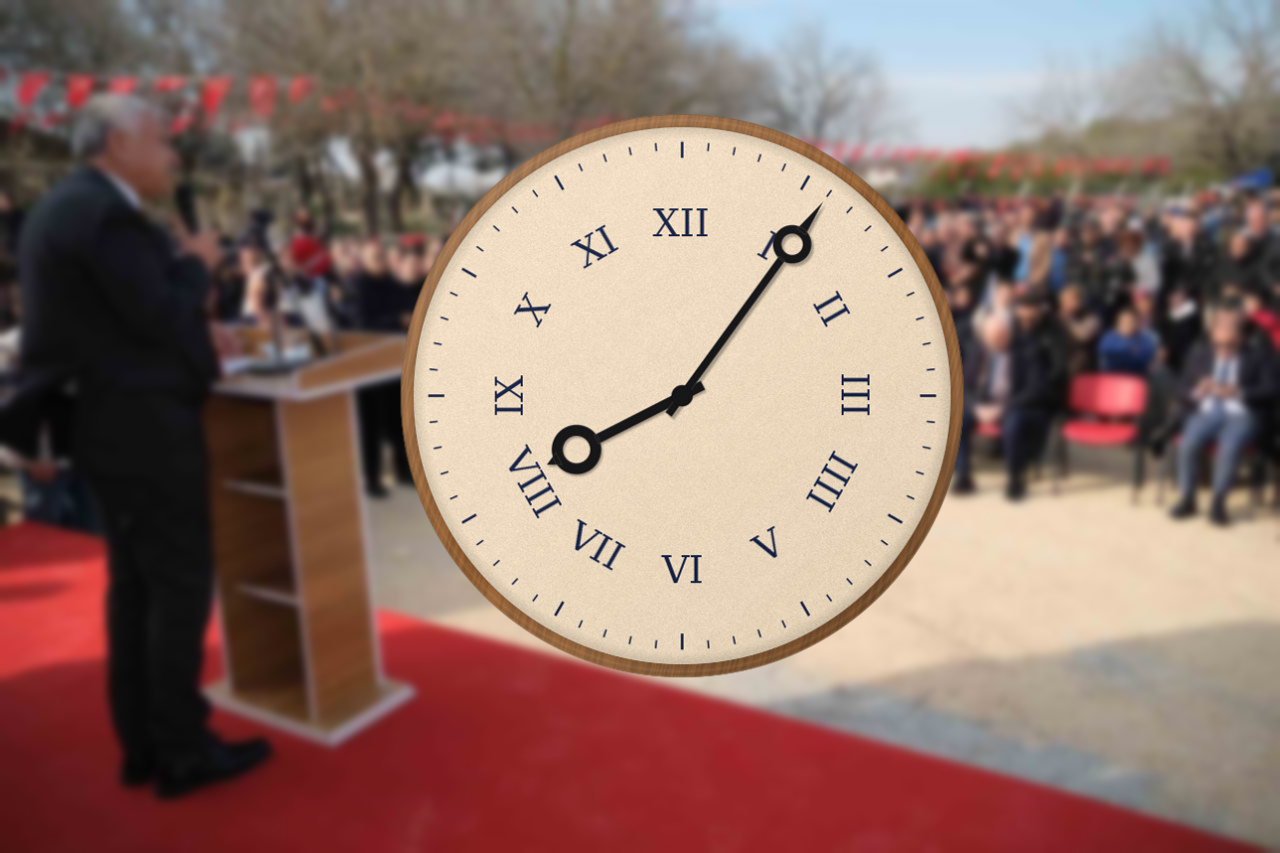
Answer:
8 h 06 min
